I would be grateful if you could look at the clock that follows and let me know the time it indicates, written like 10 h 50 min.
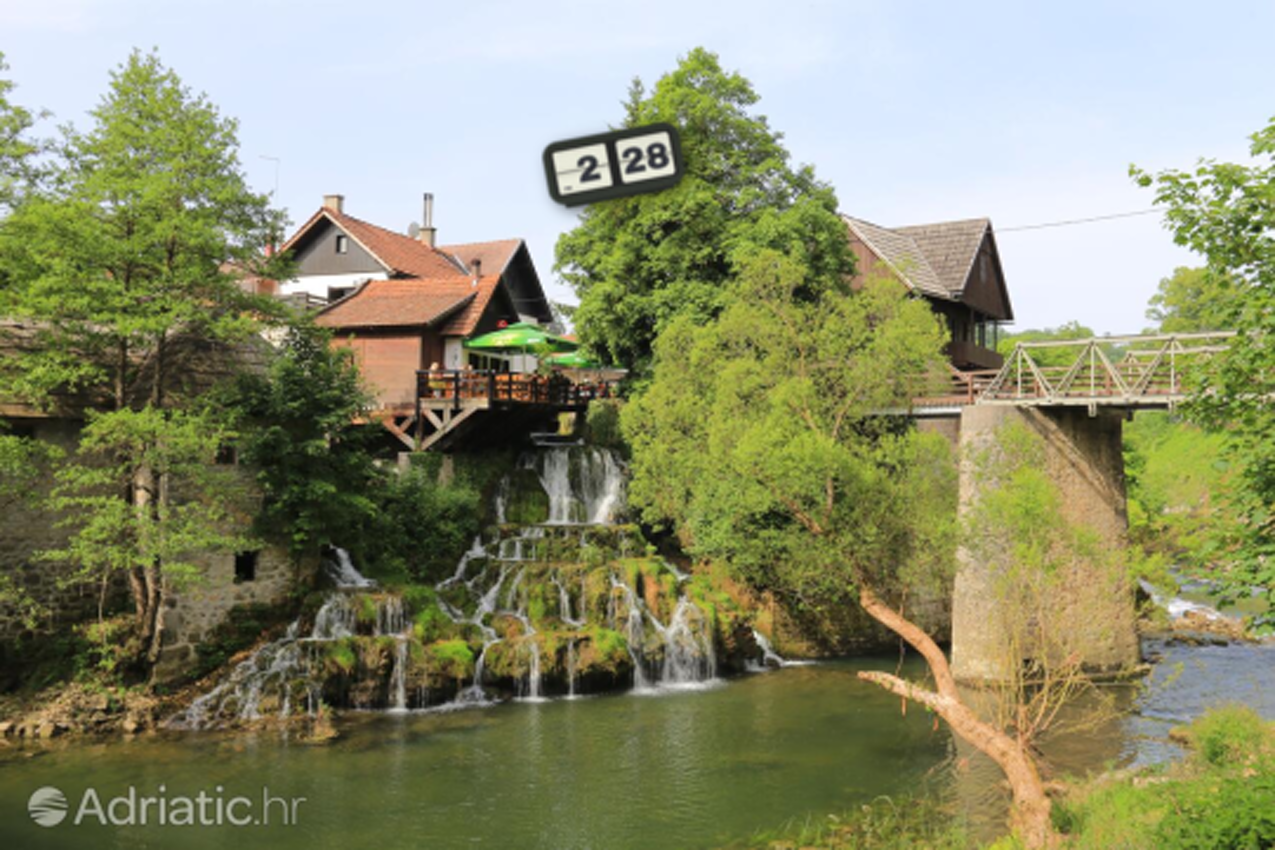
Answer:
2 h 28 min
